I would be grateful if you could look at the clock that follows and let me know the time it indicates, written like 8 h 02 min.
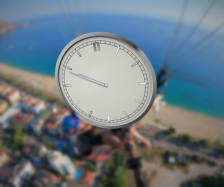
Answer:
9 h 49 min
